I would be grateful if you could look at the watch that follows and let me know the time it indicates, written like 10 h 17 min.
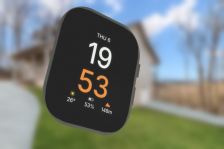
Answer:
19 h 53 min
